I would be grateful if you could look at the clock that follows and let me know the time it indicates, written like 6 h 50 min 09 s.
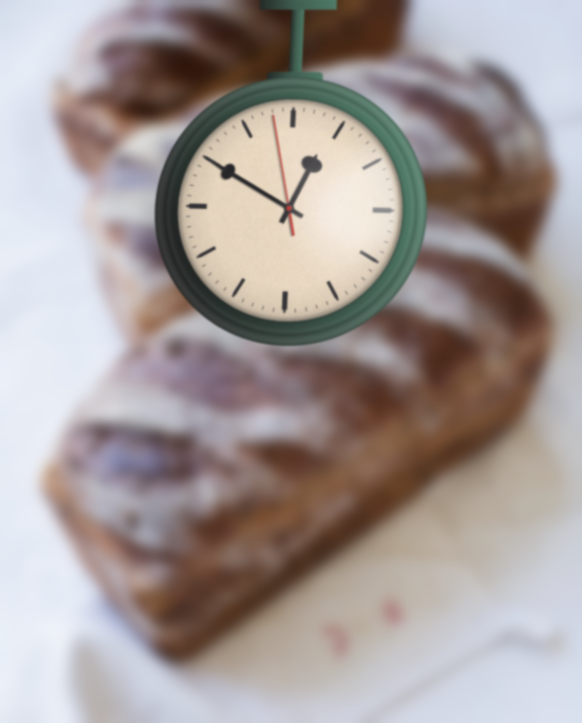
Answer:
12 h 49 min 58 s
